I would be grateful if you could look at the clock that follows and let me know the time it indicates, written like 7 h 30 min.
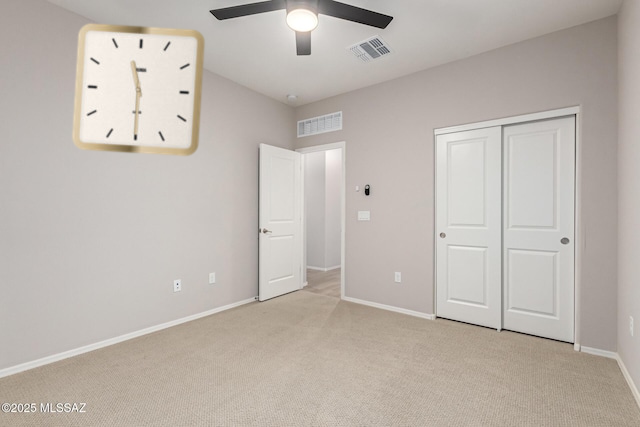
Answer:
11 h 30 min
